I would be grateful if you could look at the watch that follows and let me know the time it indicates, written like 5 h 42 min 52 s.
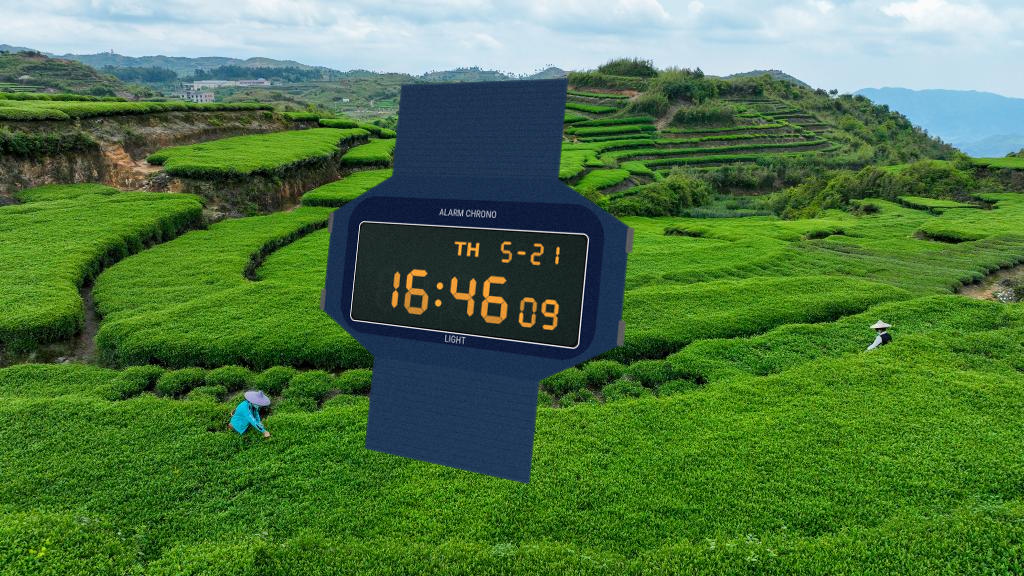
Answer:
16 h 46 min 09 s
